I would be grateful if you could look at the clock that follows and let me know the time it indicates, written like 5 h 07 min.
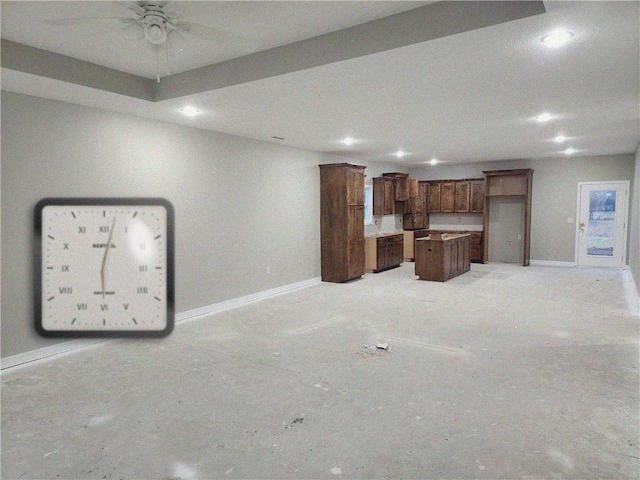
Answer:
6 h 02 min
